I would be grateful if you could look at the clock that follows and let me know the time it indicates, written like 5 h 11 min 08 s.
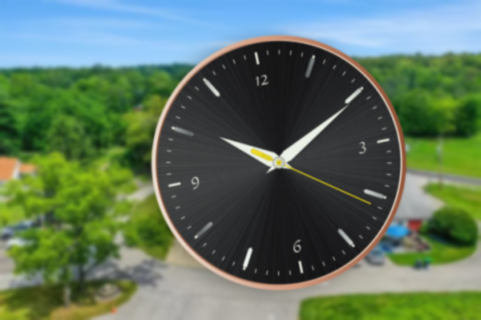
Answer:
10 h 10 min 21 s
